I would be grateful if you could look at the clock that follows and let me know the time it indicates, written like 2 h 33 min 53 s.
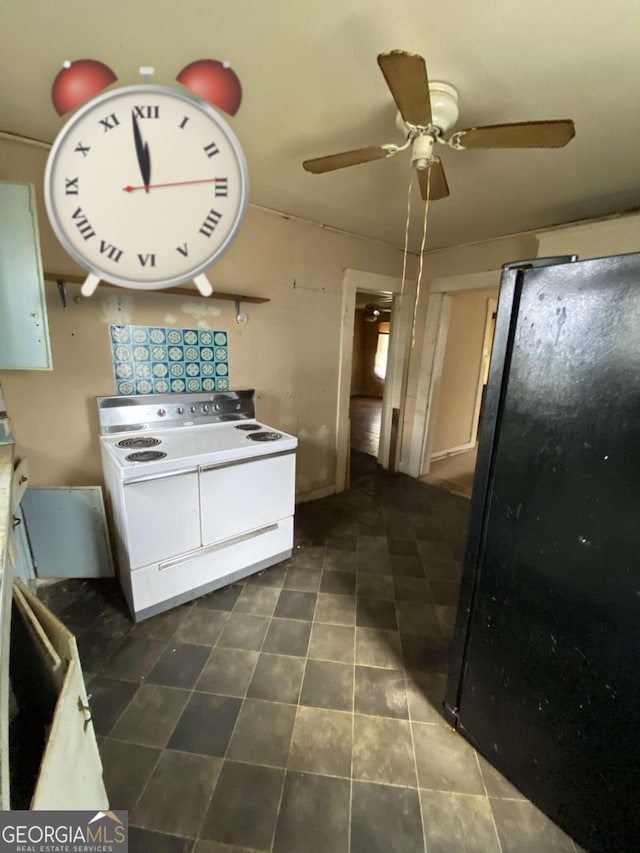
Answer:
11 h 58 min 14 s
